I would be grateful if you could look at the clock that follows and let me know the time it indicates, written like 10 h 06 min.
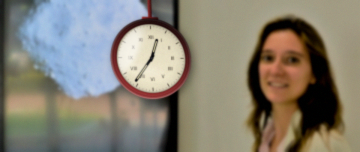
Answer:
12 h 36 min
